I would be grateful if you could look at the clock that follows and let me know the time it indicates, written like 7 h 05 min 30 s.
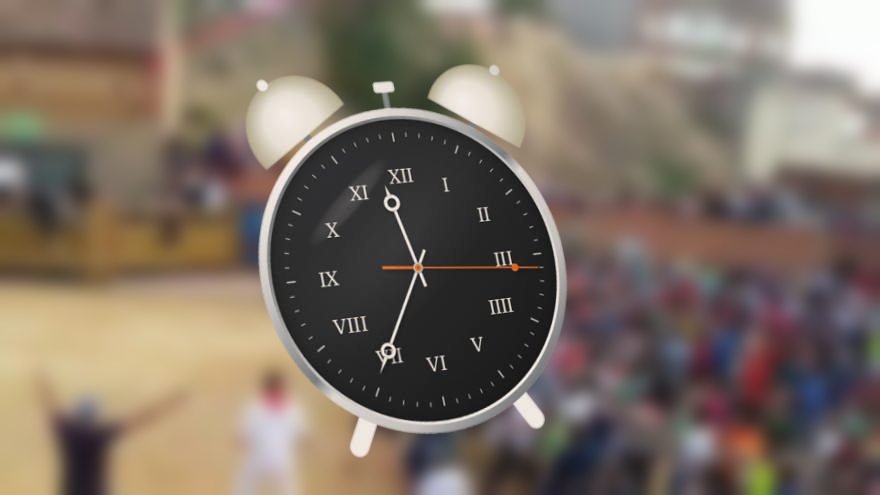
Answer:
11 h 35 min 16 s
